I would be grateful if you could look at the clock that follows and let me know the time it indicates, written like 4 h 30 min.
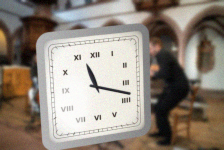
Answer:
11 h 18 min
